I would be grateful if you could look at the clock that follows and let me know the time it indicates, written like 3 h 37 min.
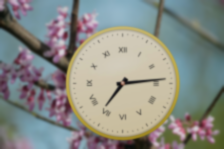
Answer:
7 h 14 min
